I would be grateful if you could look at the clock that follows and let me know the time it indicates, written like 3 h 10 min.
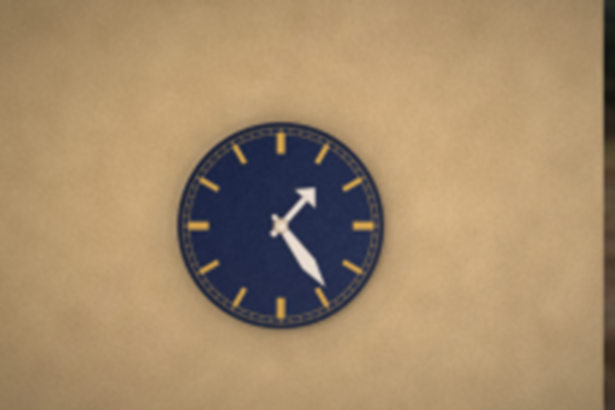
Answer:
1 h 24 min
